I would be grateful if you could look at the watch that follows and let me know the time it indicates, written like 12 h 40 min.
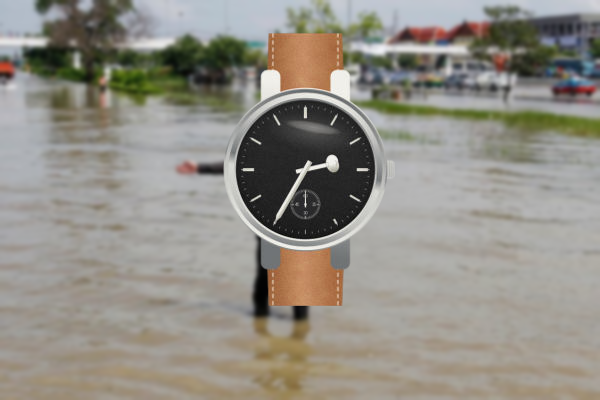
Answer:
2 h 35 min
